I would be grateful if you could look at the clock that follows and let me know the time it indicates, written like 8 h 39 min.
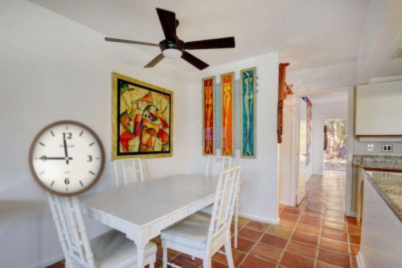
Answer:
11 h 45 min
